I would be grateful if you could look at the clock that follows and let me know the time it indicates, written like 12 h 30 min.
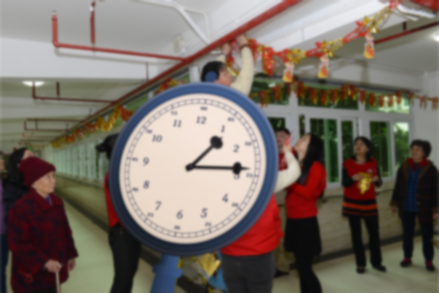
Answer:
1 h 14 min
